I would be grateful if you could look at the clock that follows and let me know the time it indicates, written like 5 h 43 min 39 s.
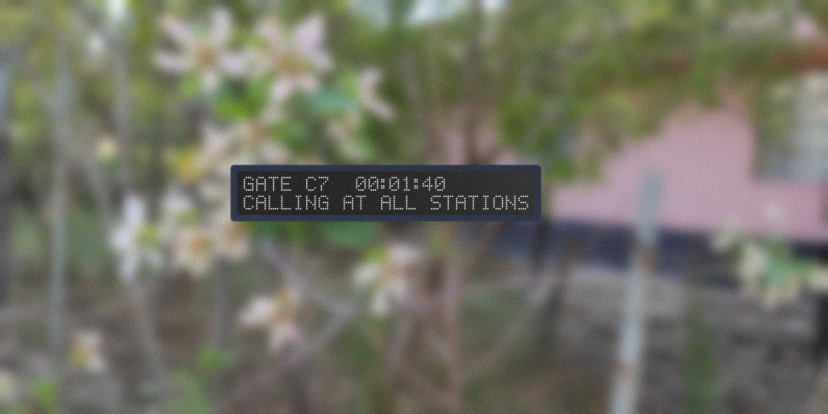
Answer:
0 h 01 min 40 s
